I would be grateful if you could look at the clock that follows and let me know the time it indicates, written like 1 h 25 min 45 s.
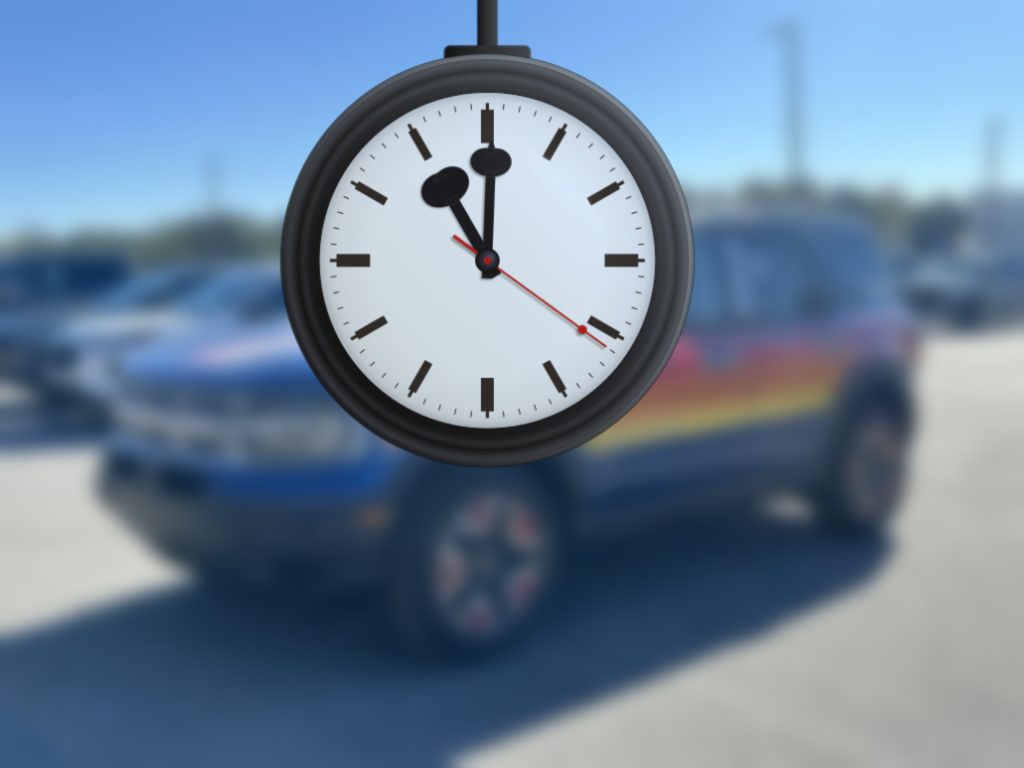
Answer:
11 h 00 min 21 s
